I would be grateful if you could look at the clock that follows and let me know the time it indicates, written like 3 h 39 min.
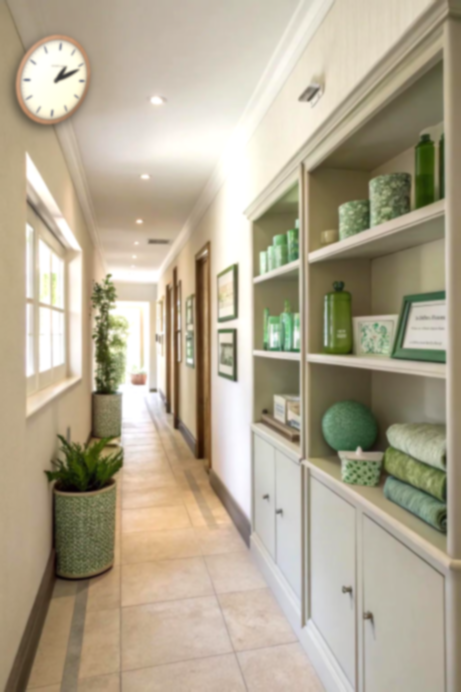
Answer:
1 h 11 min
